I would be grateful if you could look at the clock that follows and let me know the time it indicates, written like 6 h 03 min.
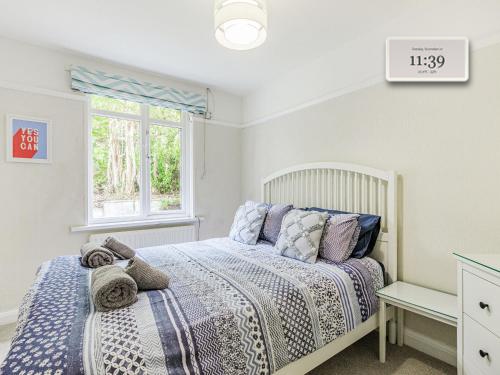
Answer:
11 h 39 min
